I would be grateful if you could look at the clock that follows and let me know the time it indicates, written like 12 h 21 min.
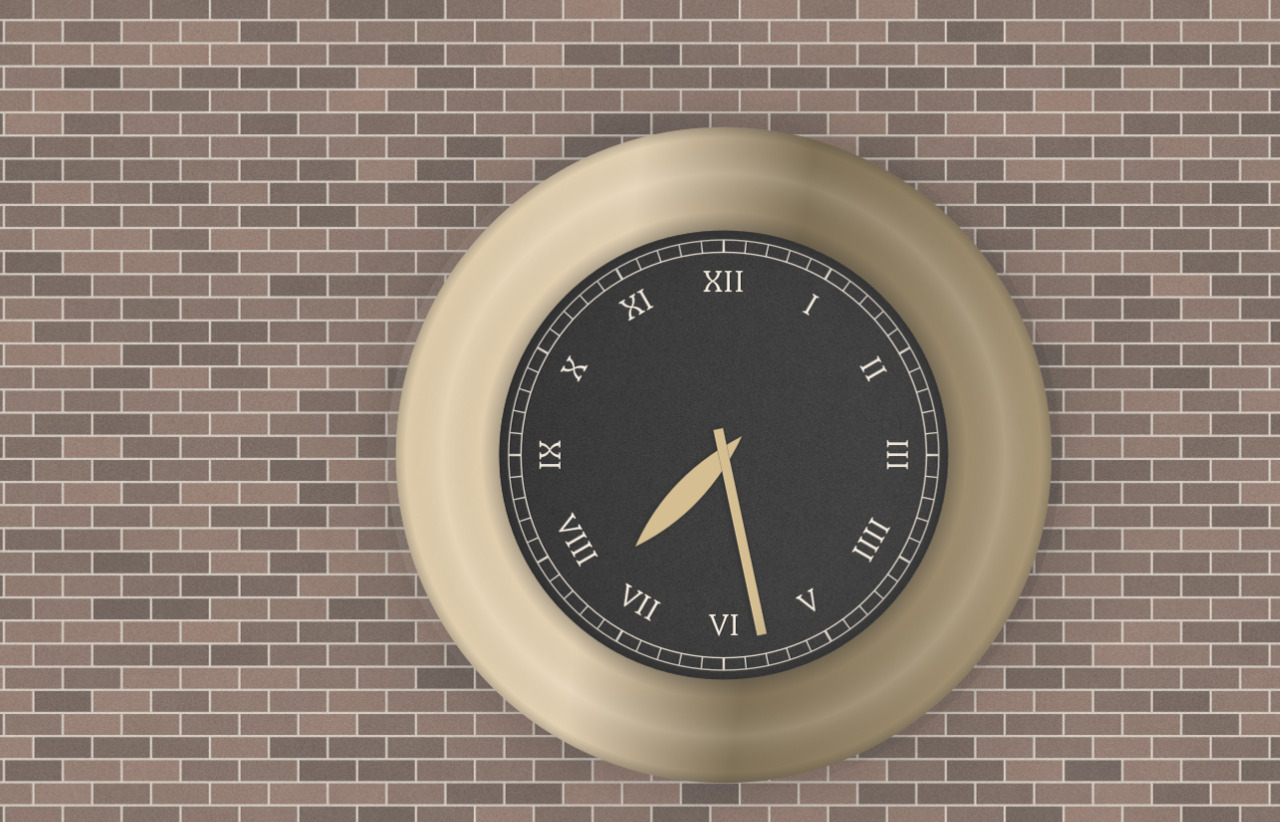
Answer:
7 h 28 min
